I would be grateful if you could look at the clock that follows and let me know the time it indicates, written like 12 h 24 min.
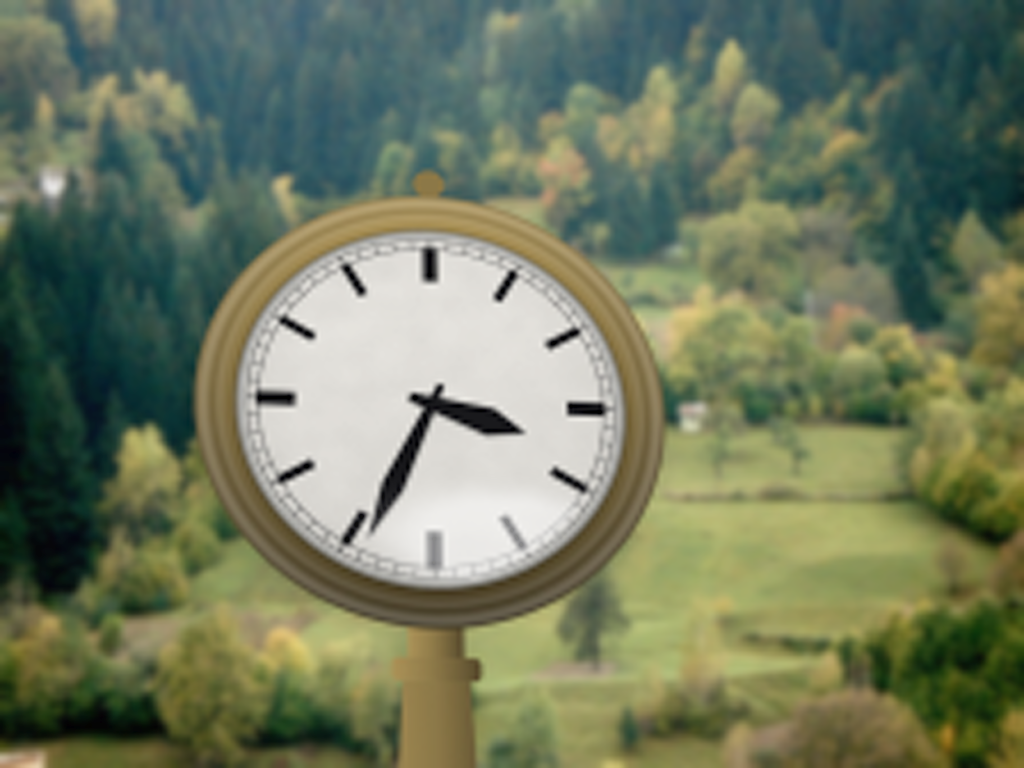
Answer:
3 h 34 min
